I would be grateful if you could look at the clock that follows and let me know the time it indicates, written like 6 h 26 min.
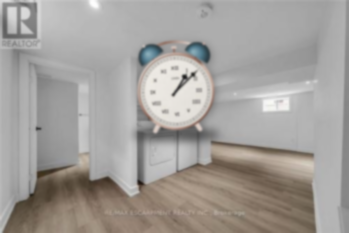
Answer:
1 h 08 min
